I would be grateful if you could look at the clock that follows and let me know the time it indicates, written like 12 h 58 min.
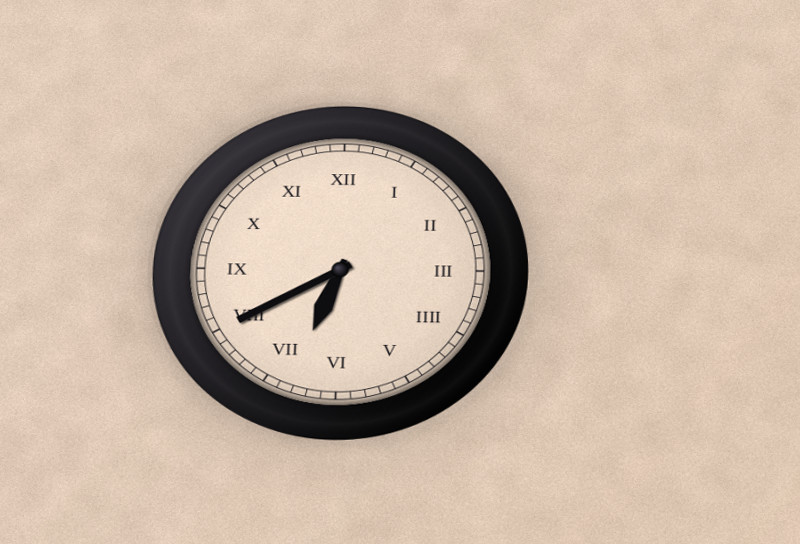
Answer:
6 h 40 min
